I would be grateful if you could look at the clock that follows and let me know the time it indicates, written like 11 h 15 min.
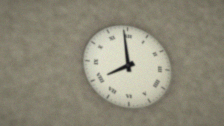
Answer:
7 h 59 min
